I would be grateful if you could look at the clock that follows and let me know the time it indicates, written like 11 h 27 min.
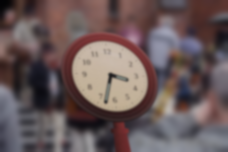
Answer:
3 h 33 min
